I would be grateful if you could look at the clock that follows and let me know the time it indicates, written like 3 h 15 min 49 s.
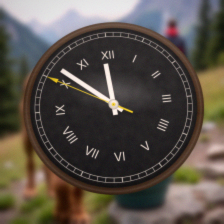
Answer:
11 h 51 min 50 s
